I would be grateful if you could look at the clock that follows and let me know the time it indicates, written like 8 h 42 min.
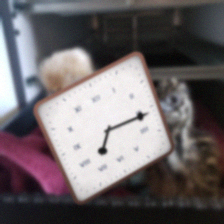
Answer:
7 h 16 min
